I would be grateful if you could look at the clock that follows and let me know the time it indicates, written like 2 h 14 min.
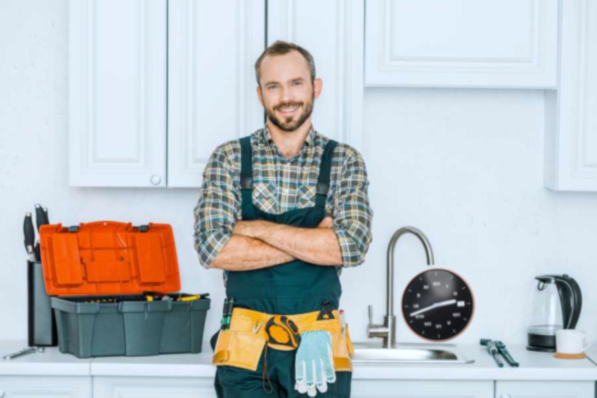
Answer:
2 h 42 min
